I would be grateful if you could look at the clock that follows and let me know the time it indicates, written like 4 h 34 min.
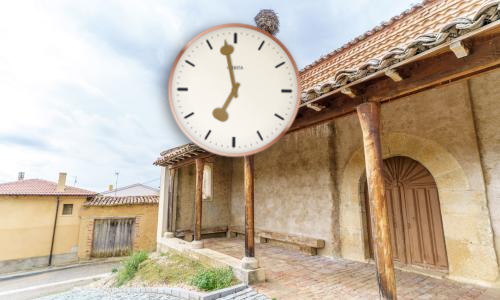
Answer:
6 h 58 min
